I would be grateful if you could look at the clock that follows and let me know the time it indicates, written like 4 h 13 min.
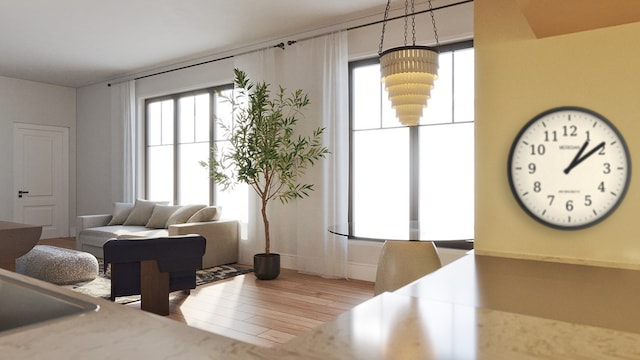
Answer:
1 h 09 min
